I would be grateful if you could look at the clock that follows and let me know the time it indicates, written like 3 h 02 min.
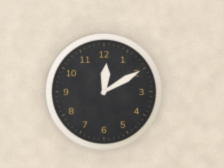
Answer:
12 h 10 min
